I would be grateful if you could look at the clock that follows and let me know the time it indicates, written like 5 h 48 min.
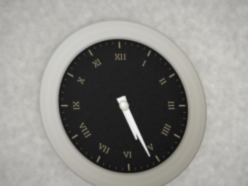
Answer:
5 h 26 min
